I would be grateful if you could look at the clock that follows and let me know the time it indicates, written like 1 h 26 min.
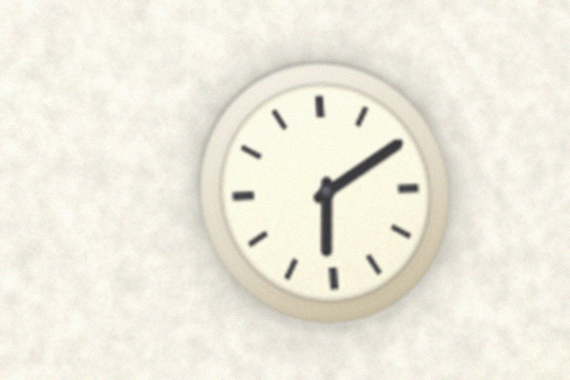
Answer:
6 h 10 min
